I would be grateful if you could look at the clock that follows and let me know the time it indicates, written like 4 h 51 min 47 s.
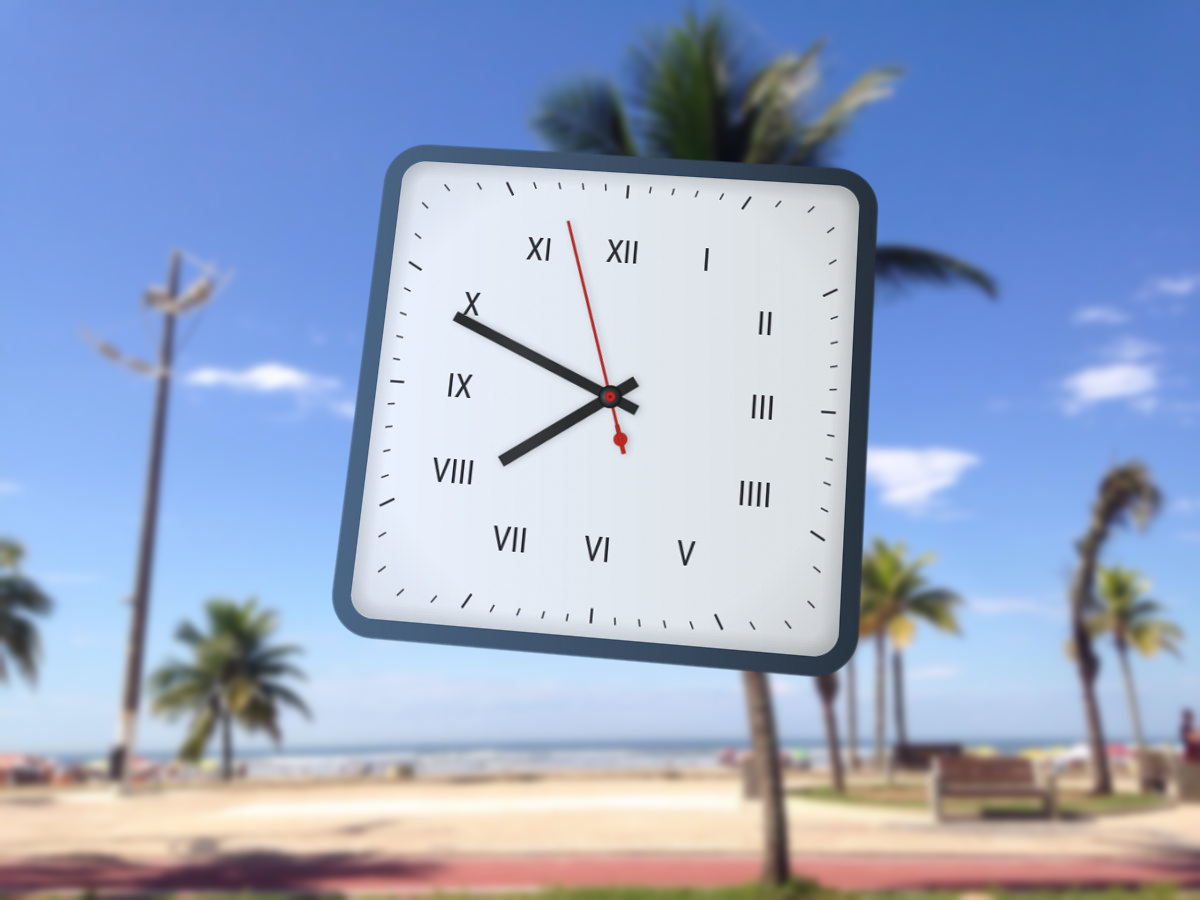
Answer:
7 h 48 min 57 s
